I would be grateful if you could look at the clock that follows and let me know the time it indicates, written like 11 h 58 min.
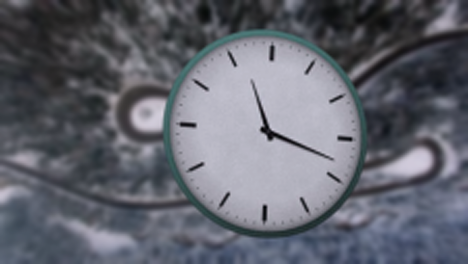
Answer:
11 h 18 min
